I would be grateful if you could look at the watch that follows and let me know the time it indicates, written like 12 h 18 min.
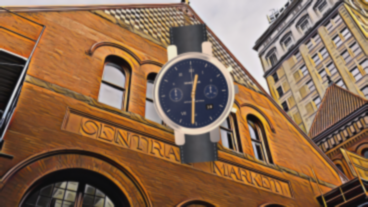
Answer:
12 h 31 min
